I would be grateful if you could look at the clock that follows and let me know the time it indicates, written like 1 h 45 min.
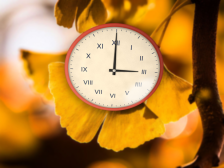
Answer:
3 h 00 min
